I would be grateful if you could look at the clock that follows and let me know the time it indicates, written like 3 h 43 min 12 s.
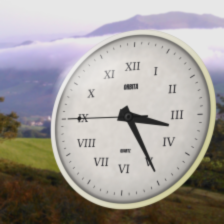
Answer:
3 h 24 min 45 s
